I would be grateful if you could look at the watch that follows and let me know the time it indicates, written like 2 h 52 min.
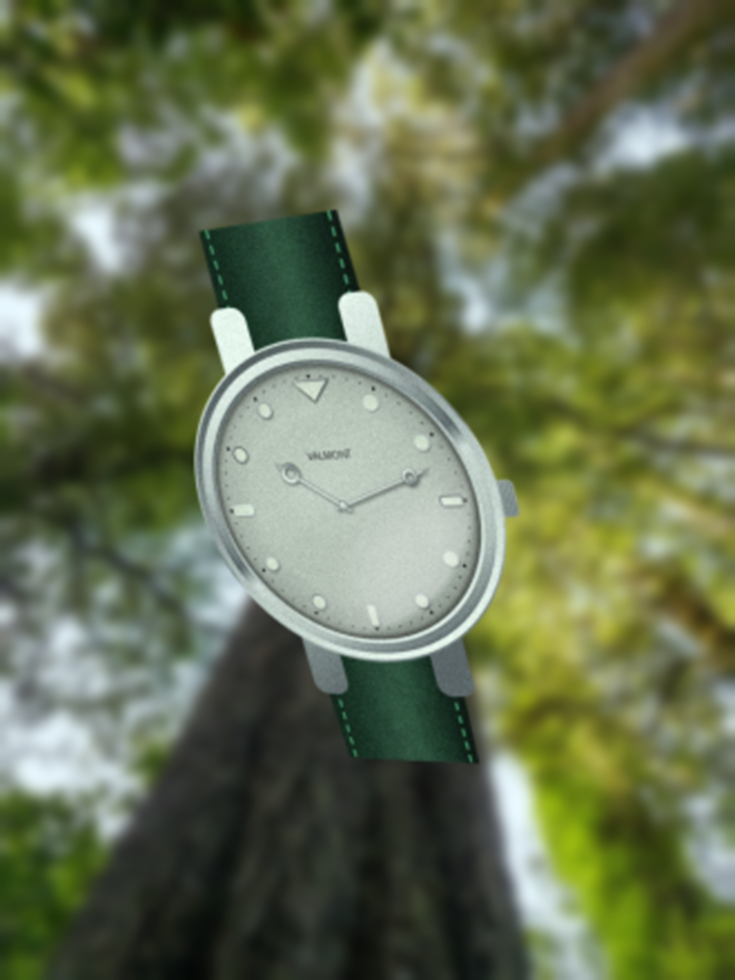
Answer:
10 h 12 min
